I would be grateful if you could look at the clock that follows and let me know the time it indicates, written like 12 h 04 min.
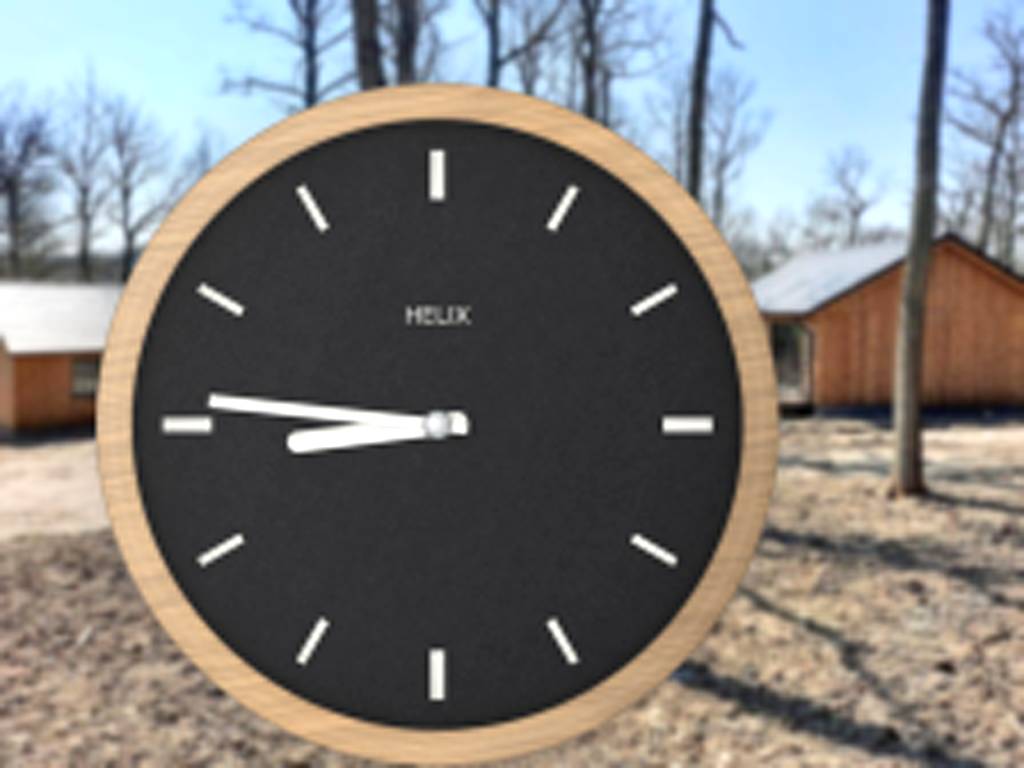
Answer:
8 h 46 min
